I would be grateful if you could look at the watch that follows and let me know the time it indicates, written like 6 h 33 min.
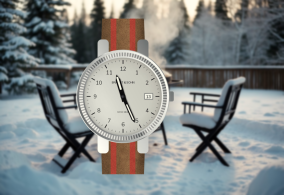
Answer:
11 h 26 min
